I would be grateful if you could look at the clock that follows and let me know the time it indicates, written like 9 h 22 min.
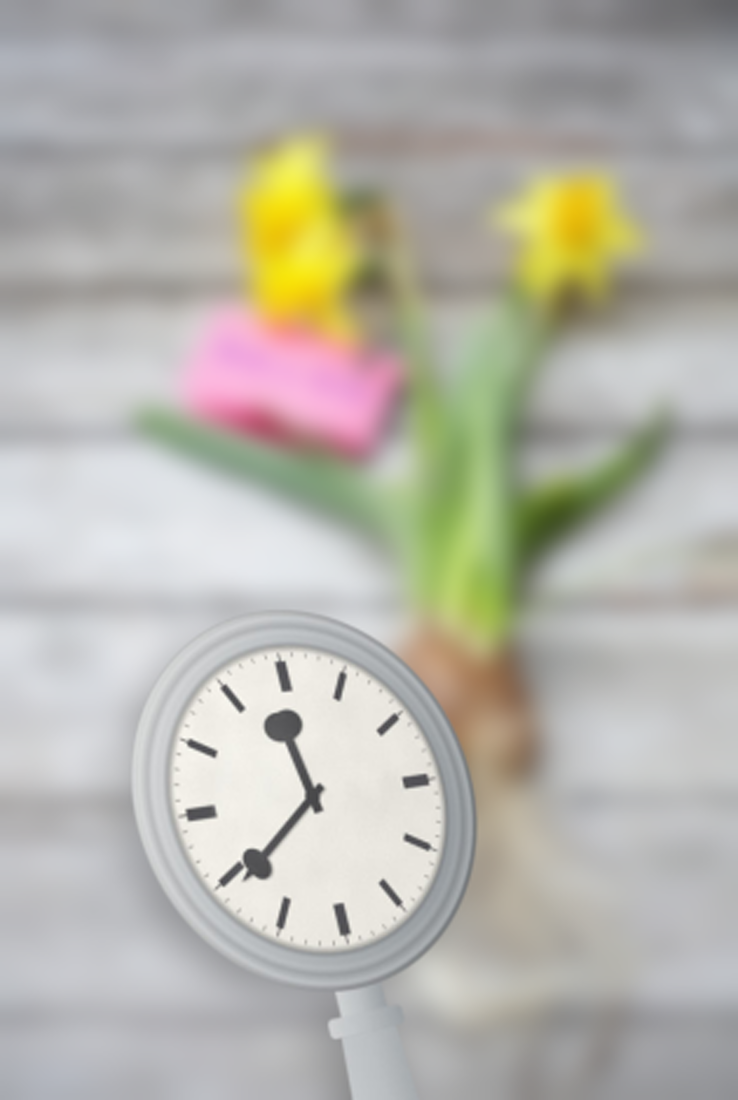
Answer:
11 h 39 min
